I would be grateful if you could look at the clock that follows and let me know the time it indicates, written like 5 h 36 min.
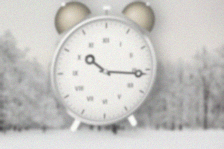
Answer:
10 h 16 min
